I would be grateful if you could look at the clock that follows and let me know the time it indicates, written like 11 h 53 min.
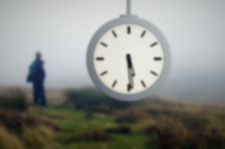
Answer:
5 h 29 min
